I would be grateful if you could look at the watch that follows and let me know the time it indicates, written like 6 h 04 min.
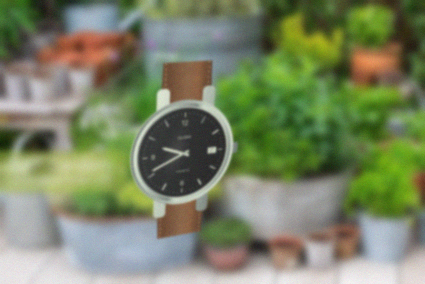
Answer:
9 h 41 min
